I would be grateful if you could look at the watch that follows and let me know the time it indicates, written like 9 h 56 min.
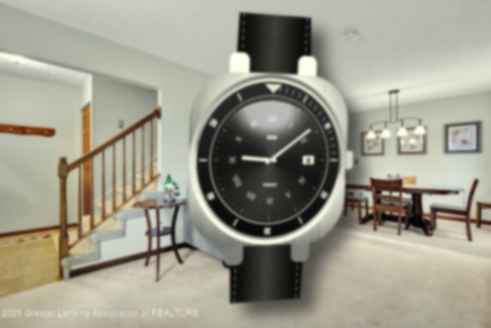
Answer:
9 h 09 min
